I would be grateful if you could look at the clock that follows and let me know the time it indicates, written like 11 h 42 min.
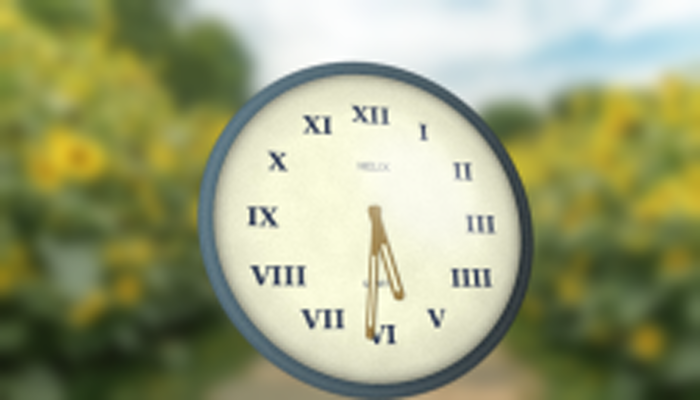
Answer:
5 h 31 min
